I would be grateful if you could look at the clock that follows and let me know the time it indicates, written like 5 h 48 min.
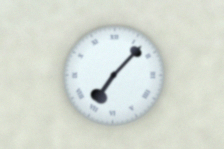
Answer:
7 h 07 min
